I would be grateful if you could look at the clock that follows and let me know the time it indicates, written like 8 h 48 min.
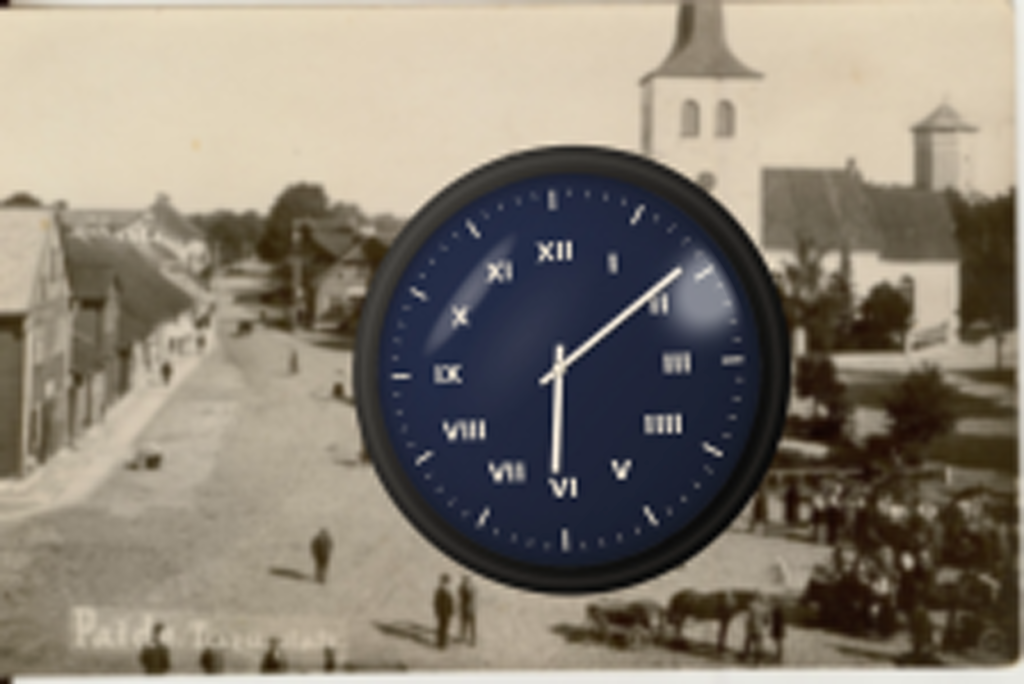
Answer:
6 h 09 min
